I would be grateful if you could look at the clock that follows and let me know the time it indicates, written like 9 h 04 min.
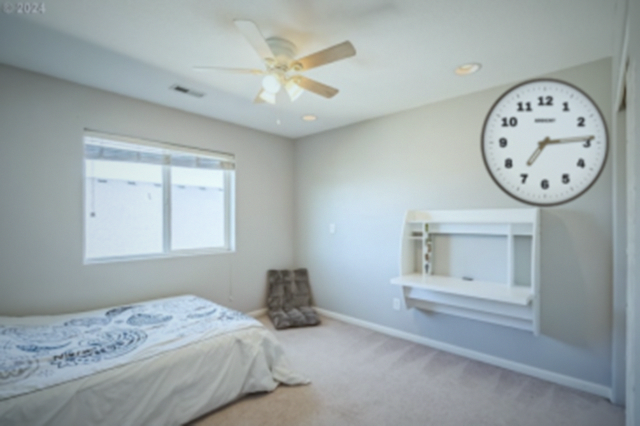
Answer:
7 h 14 min
